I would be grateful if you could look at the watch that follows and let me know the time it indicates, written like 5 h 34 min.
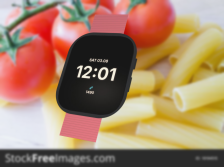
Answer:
12 h 01 min
